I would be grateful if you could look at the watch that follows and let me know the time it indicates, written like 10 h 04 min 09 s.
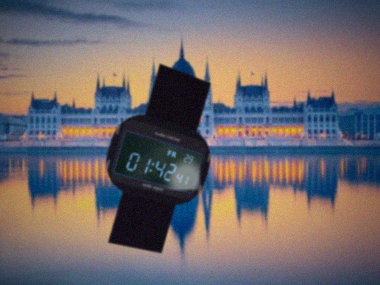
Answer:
1 h 42 min 41 s
